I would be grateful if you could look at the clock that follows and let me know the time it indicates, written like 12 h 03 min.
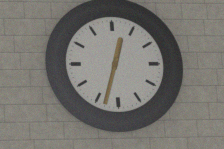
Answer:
12 h 33 min
